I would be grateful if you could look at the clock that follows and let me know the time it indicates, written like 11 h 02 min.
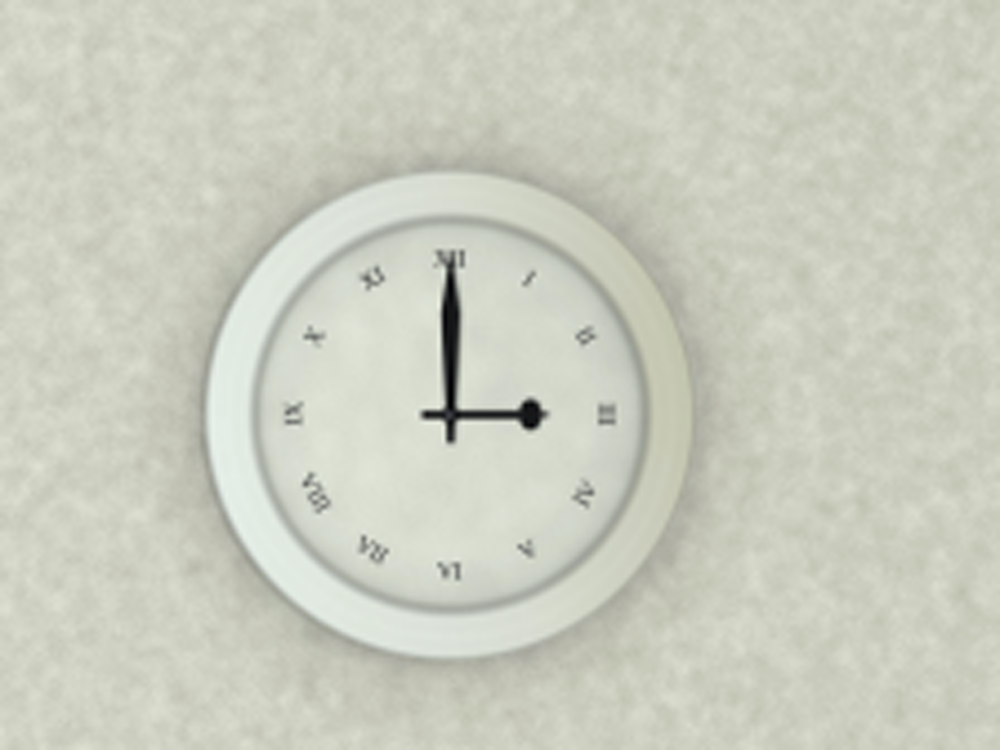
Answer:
3 h 00 min
